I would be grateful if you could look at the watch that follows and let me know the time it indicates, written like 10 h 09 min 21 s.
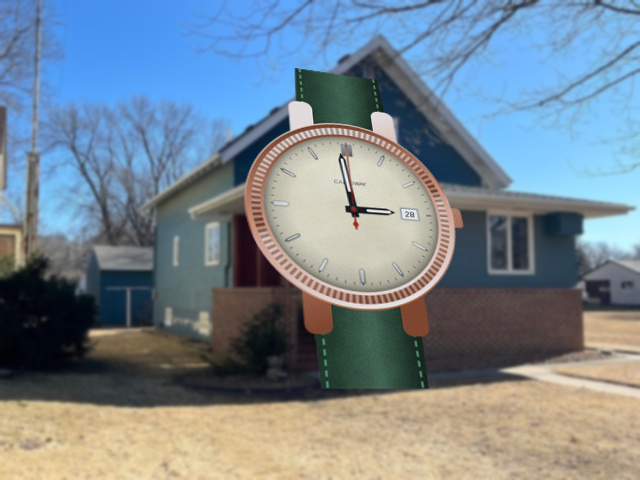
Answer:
2 h 59 min 00 s
